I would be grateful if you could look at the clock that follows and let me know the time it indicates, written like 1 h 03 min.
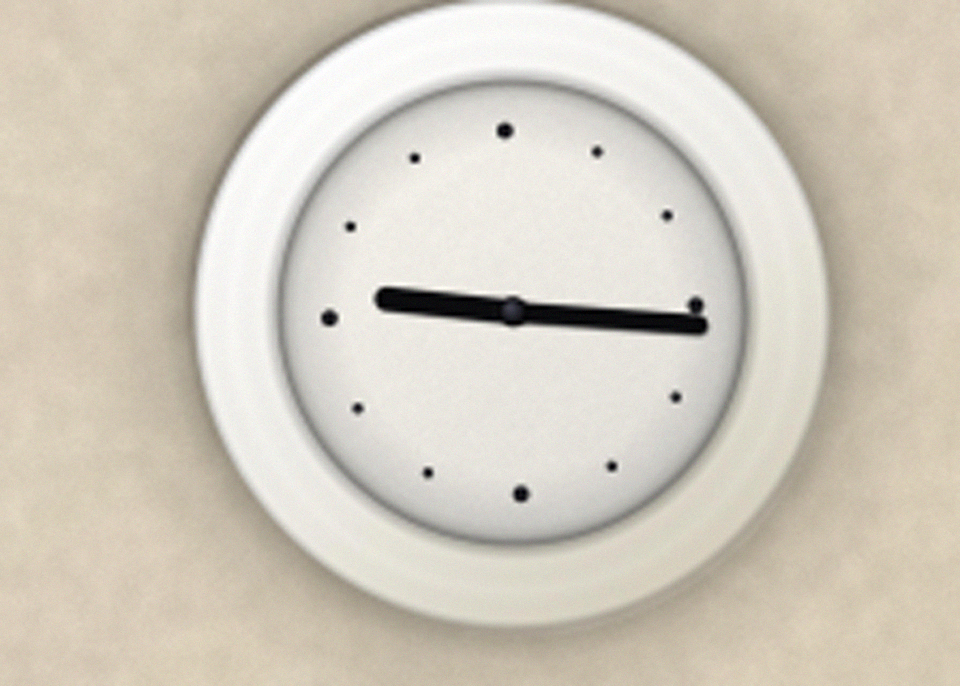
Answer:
9 h 16 min
